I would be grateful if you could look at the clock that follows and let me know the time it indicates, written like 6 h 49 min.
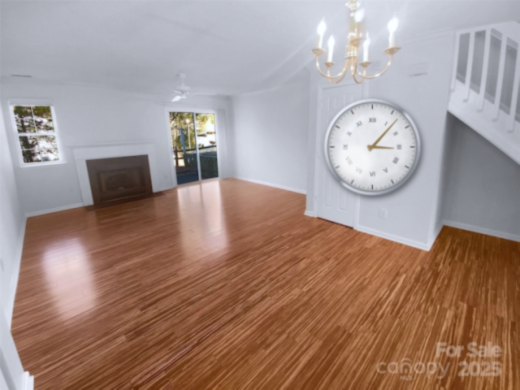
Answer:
3 h 07 min
